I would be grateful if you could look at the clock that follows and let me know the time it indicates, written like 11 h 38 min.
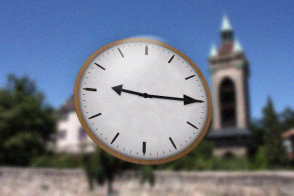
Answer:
9 h 15 min
